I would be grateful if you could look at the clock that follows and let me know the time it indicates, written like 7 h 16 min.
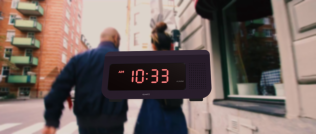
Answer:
10 h 33 min
